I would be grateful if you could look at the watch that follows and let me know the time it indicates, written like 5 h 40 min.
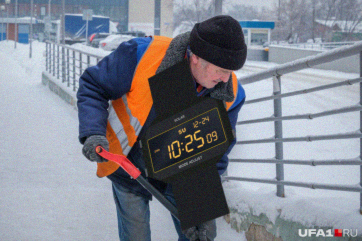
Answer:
10 h 25 min
